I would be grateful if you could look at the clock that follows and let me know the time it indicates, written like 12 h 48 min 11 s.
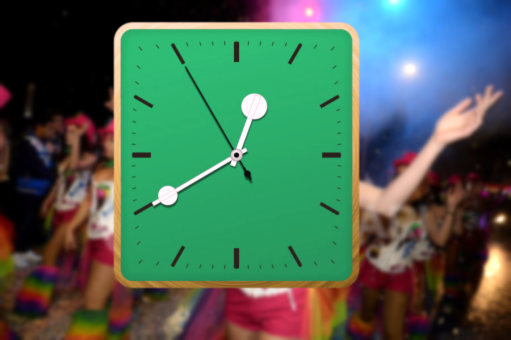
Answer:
12 h 39 min 55 s
